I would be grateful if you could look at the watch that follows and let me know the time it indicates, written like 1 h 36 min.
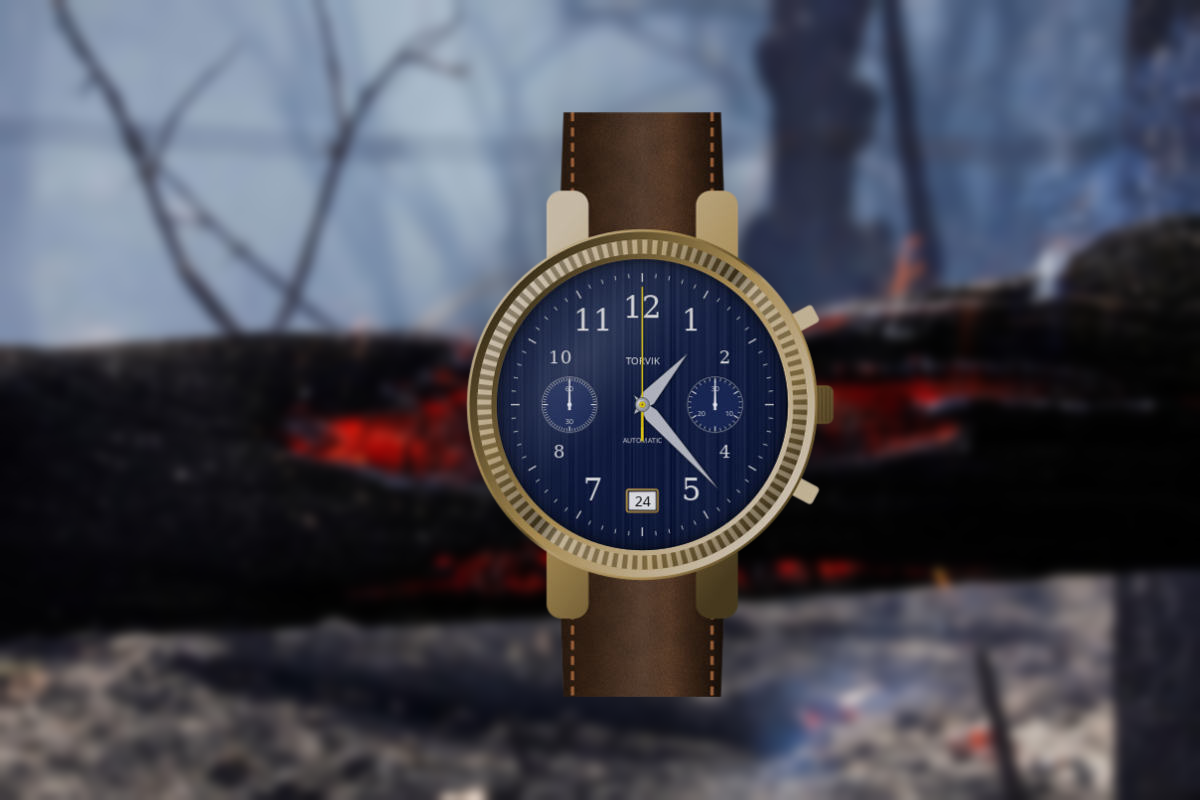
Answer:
1 h 23 min
